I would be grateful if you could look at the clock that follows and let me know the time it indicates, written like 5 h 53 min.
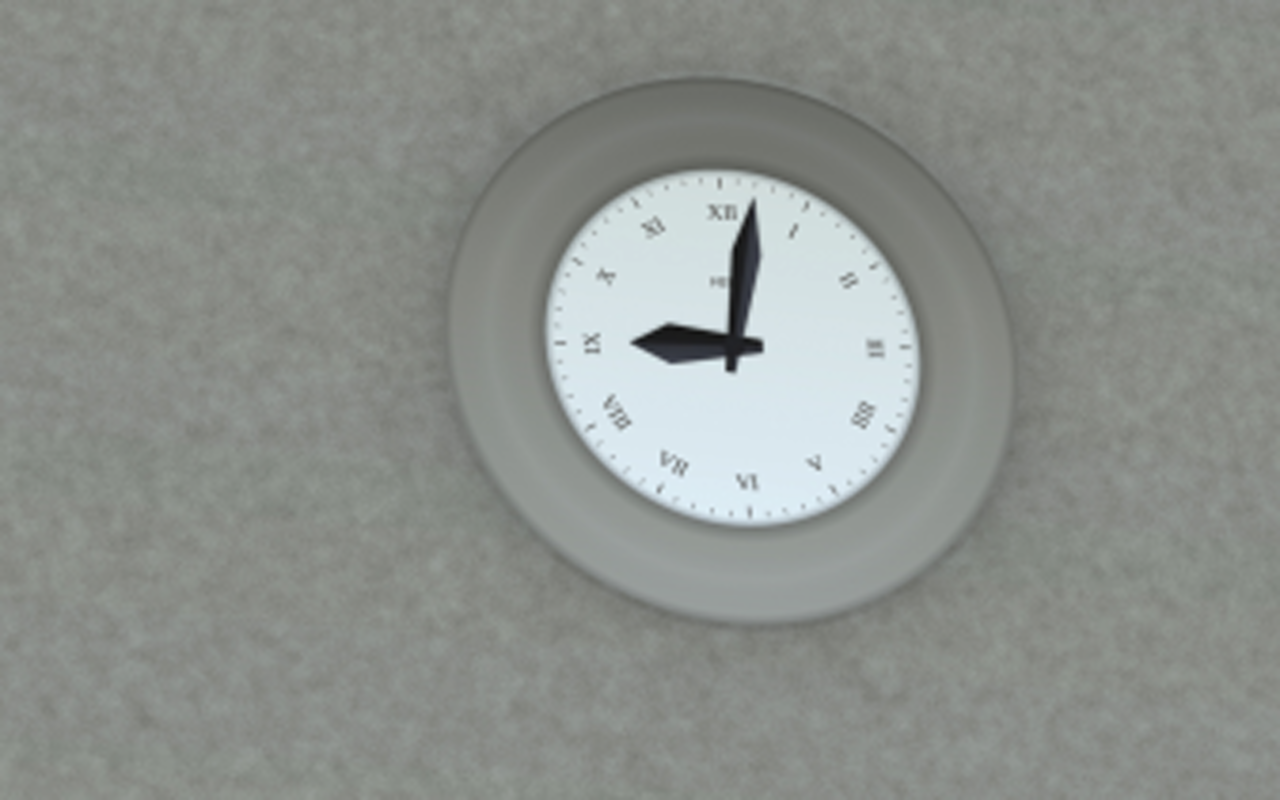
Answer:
9 h 02 min
